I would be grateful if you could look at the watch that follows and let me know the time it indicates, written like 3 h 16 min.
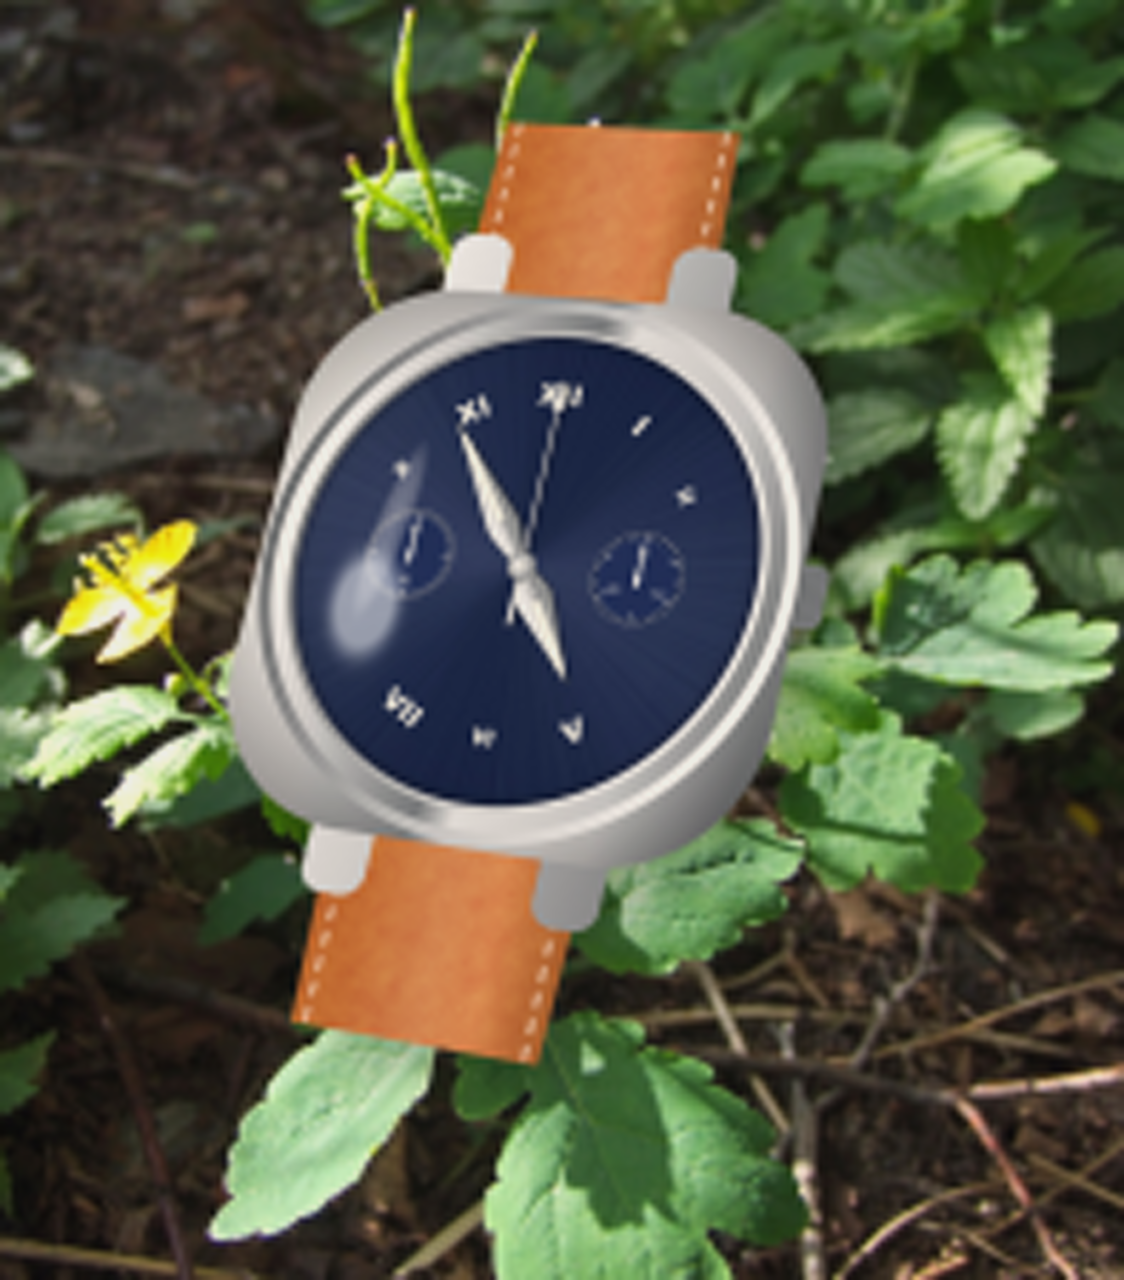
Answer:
4 h 54 min
